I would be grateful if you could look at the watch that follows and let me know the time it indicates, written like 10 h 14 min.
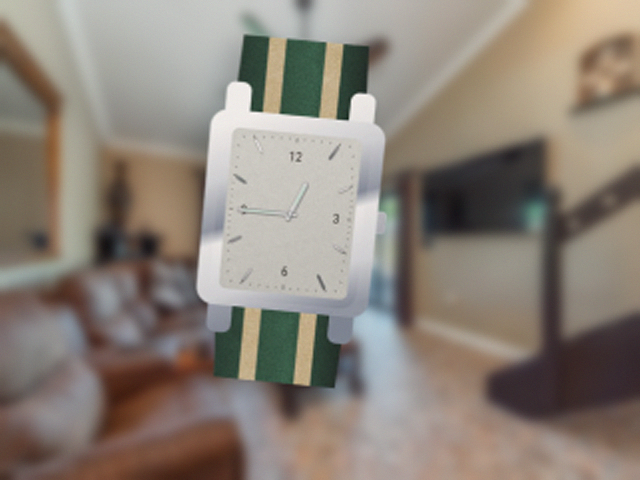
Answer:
12 h 45 min
